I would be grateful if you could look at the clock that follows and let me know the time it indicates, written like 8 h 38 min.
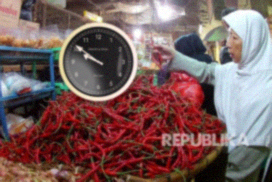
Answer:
9 h 51 min
